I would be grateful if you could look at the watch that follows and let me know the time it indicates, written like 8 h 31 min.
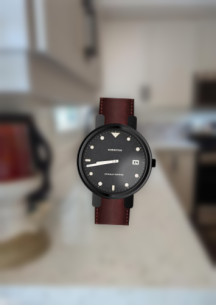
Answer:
8 h 43 min
